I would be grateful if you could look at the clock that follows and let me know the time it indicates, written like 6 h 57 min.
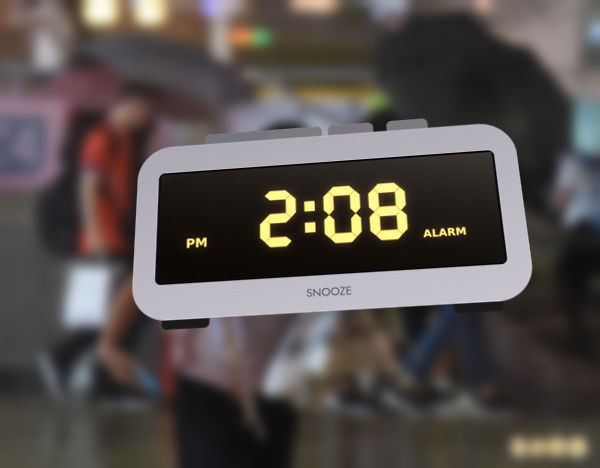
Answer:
2 h 08 min
